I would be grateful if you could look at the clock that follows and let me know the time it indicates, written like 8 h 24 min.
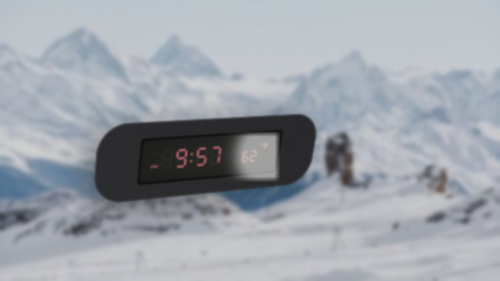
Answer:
9 h 57 min
